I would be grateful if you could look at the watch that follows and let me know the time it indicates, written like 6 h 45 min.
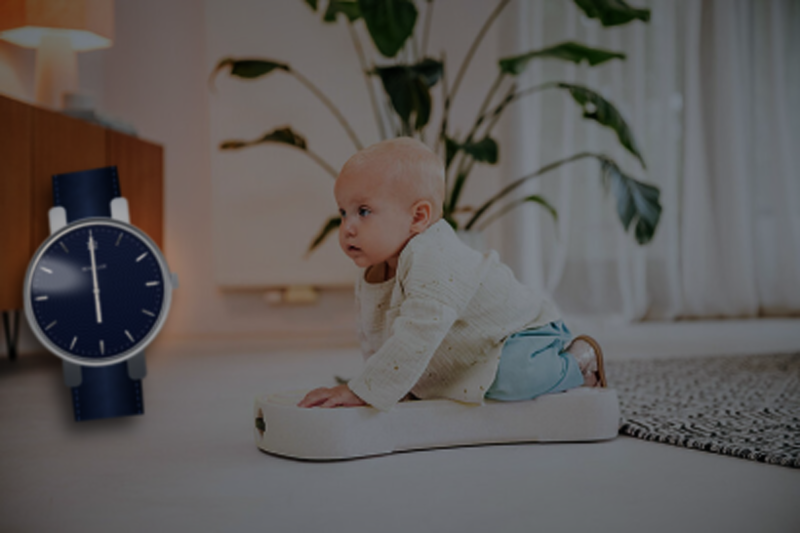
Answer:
6 h 00 min
